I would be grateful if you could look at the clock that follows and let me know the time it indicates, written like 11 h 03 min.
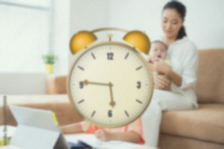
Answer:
5 h 46 min
